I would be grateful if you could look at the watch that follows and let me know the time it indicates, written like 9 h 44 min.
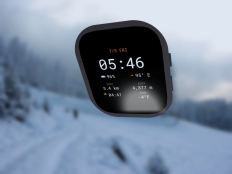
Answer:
5 h 46 min
